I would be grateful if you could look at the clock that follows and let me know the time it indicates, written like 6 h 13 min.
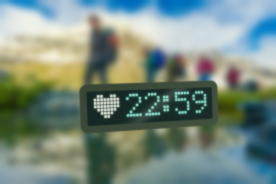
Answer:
22 h 59 min
